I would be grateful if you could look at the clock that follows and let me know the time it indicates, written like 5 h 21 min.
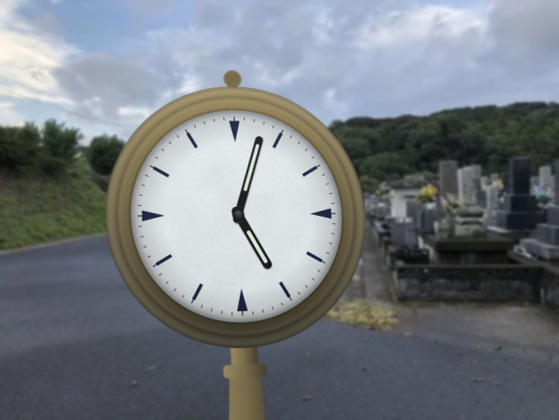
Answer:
5 h 03 min
